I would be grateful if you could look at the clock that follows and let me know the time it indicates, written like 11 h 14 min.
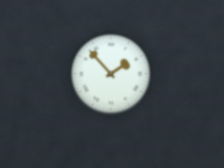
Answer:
1 h 53 min
